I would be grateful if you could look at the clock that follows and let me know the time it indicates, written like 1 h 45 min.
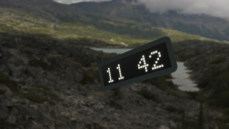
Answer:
11 h 42 min
